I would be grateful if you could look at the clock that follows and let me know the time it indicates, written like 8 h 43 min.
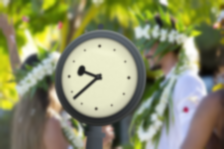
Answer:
9 h 38 min
